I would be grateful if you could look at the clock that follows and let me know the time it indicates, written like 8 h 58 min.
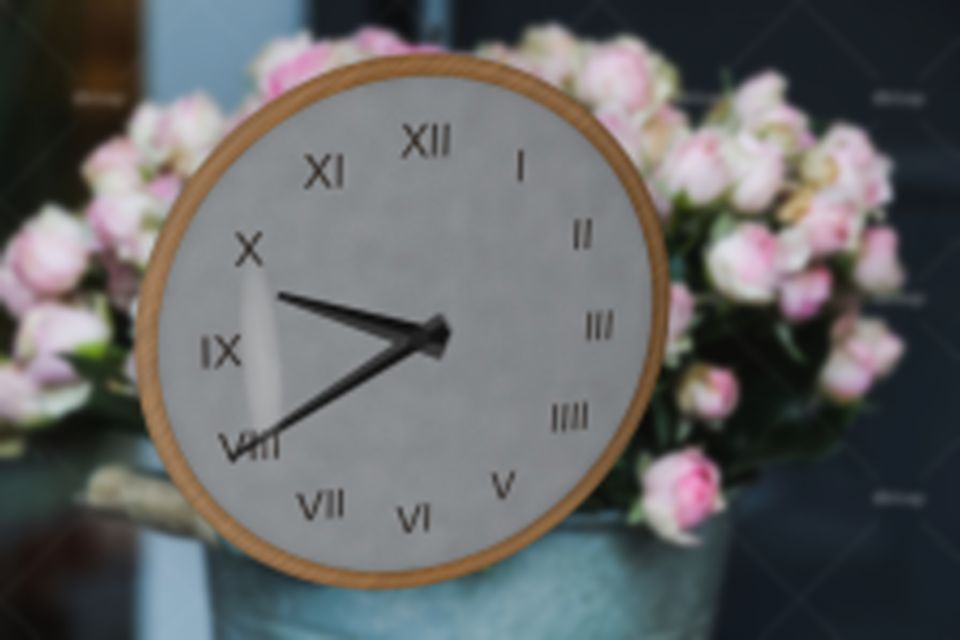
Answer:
9 h 40 min
